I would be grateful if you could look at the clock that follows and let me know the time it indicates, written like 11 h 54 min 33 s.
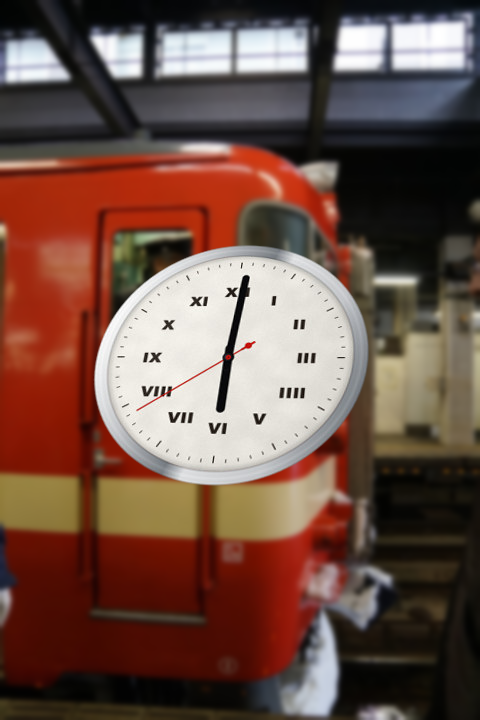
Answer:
6 h 00 min 39 s
